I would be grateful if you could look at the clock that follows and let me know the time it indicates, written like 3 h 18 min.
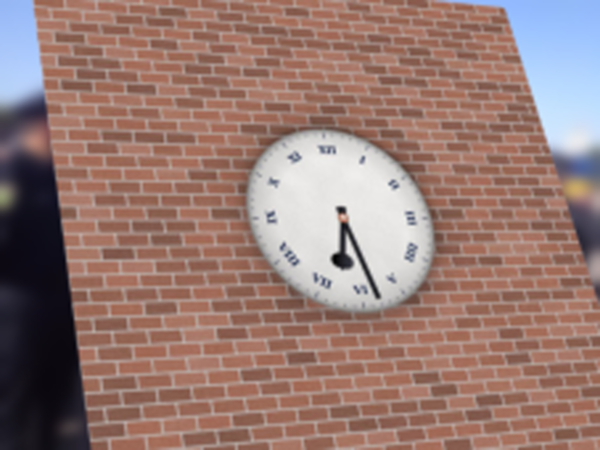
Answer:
6 h 28 min
